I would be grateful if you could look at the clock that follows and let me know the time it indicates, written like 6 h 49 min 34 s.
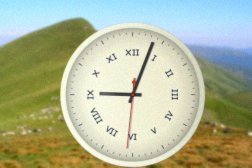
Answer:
9 h 03 min 31 s
